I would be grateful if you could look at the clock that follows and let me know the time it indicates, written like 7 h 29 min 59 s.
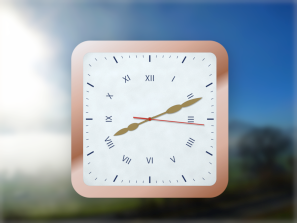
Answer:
8 h 11 min 16 s
